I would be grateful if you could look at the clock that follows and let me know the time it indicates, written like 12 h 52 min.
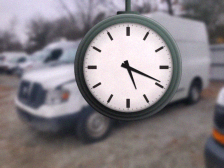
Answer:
5 h 19 min
